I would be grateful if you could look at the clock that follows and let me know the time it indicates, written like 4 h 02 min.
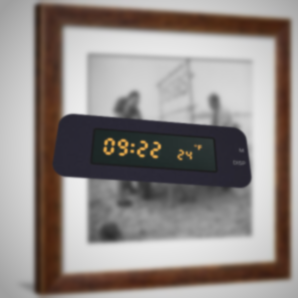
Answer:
9 h 22 min
